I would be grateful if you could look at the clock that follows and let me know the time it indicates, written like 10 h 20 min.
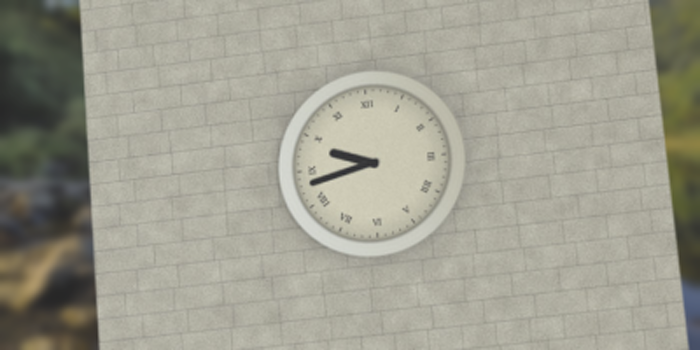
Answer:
9 h 43 min
